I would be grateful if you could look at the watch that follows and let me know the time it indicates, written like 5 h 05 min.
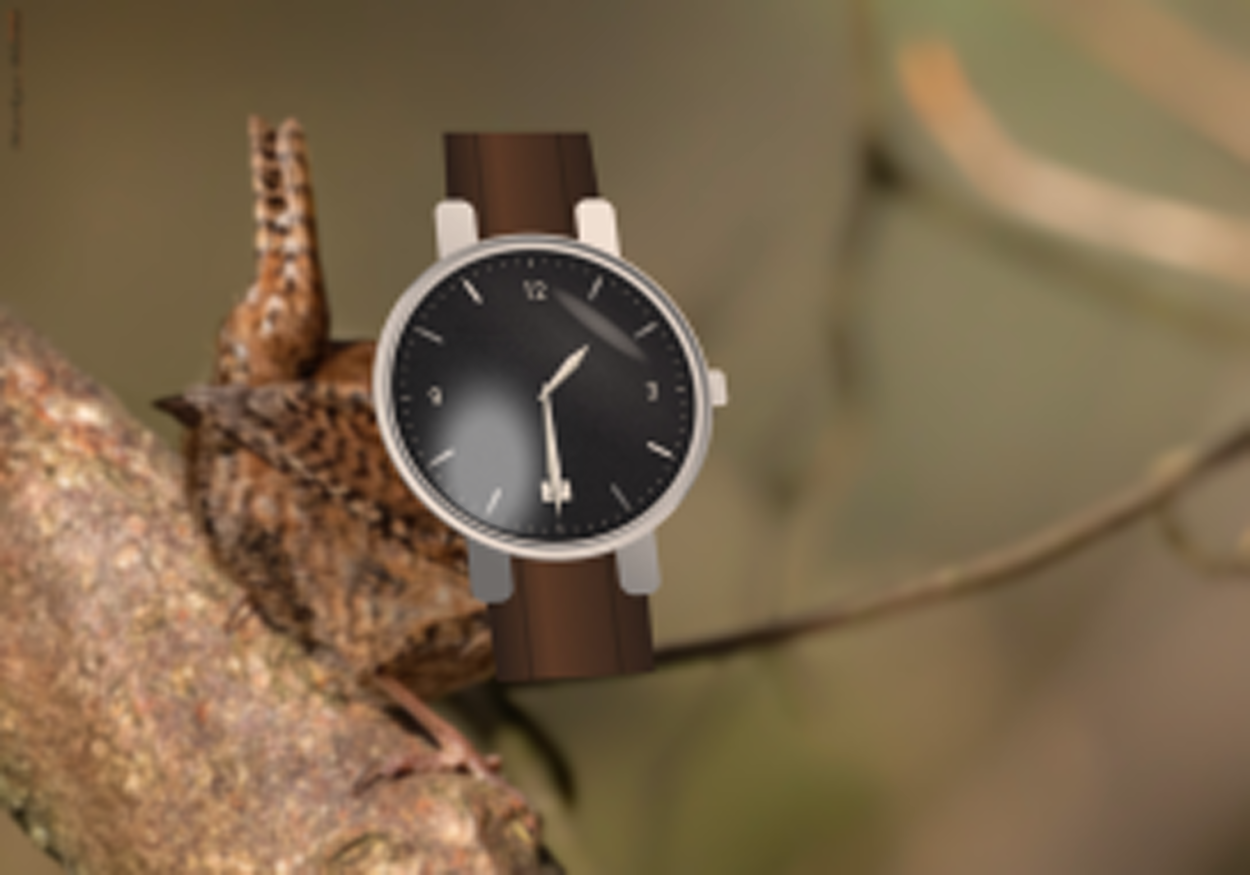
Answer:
1 h 30 min
